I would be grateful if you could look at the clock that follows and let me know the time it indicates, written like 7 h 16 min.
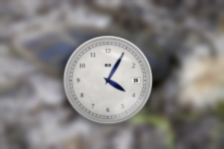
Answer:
4 h 05 min
